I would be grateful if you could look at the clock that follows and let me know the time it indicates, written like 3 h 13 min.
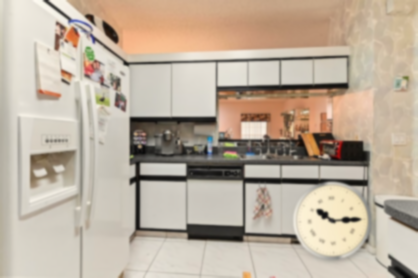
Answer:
10 h 15 min
